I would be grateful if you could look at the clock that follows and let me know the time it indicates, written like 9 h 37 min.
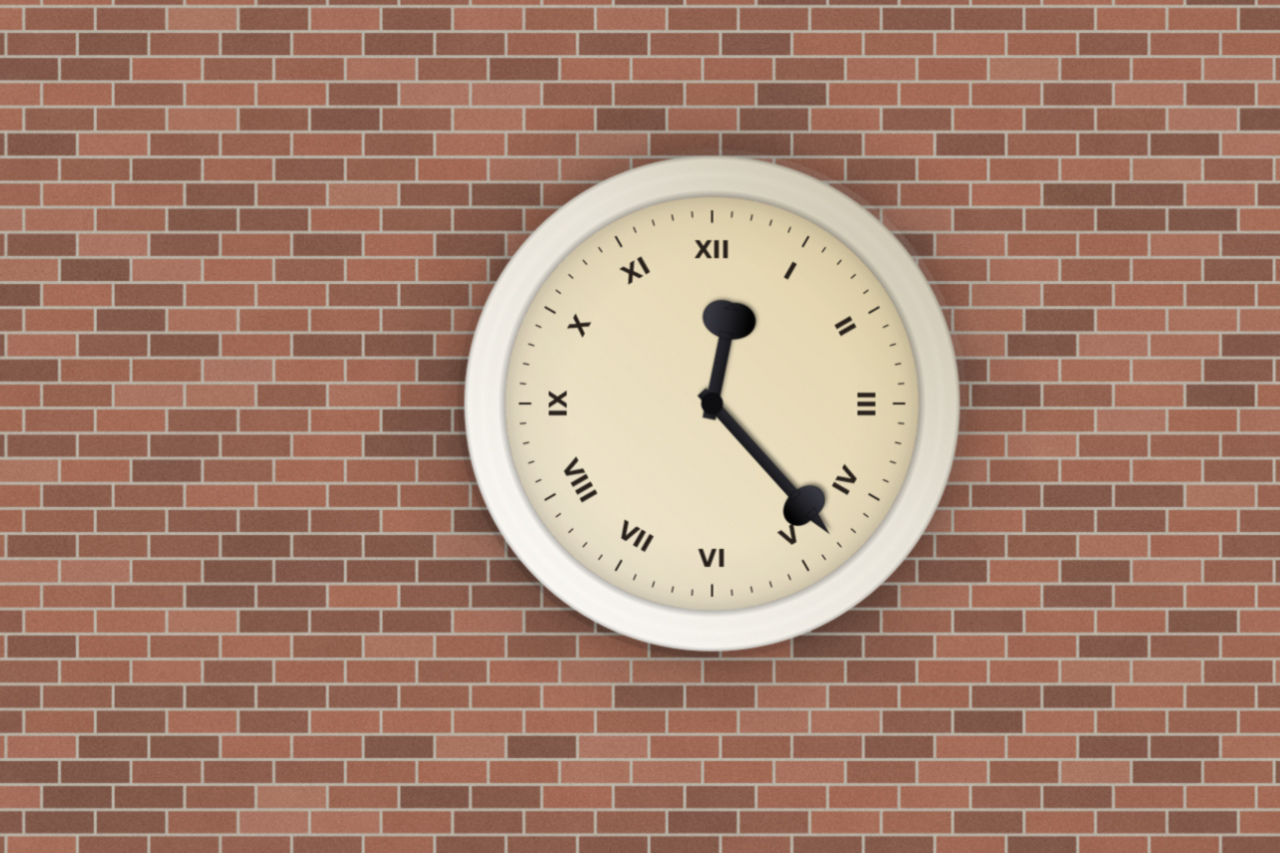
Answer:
12 h 23 min
